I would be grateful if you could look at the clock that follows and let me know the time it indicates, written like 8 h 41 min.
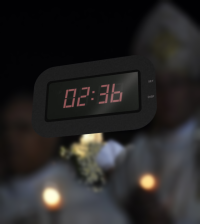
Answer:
2 h 36 min
